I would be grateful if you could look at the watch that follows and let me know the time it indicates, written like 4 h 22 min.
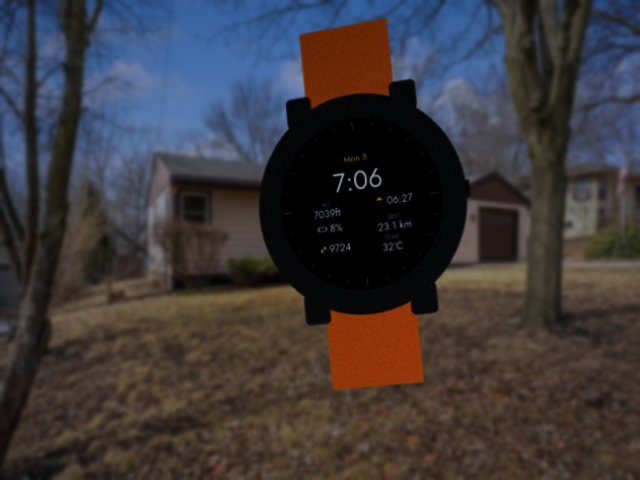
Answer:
7 h 06 min
